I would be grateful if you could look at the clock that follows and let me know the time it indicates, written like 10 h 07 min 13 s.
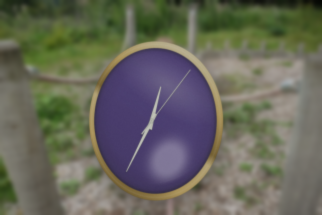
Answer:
12 h 35 min 07 s
